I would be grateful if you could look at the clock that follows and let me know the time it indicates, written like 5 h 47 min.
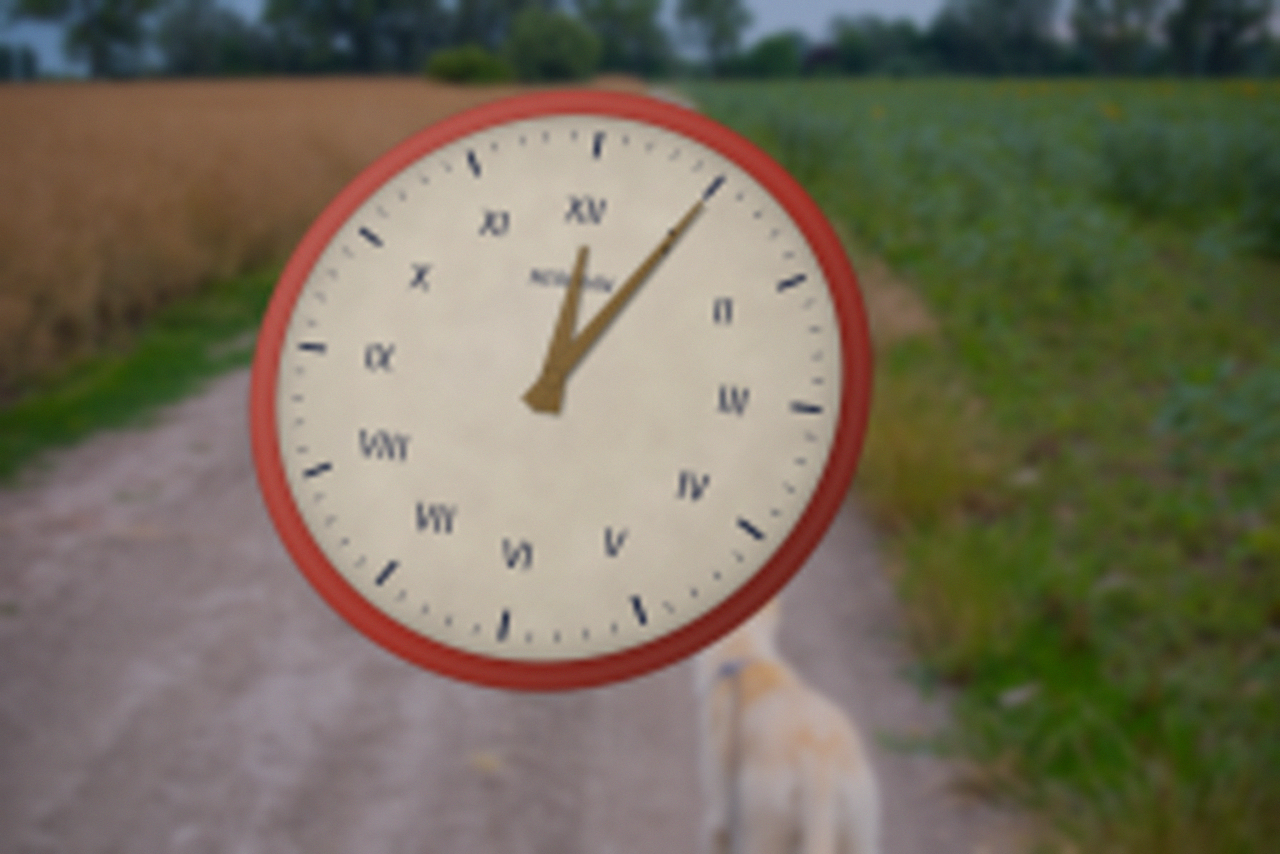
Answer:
12 h 05 min
